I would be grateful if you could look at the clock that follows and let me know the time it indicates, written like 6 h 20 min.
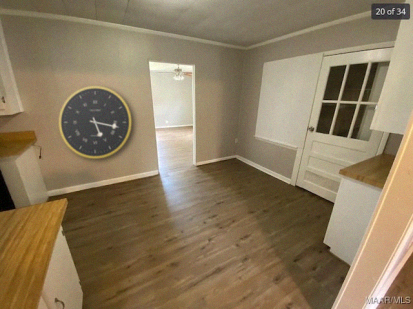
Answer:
5 h 17 min
